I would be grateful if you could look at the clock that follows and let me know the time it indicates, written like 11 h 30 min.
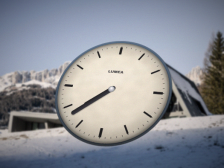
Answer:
7 h 38 min
